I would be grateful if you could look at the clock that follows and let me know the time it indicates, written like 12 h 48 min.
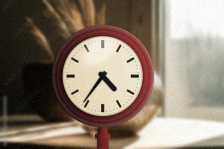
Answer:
4 h 36 min
